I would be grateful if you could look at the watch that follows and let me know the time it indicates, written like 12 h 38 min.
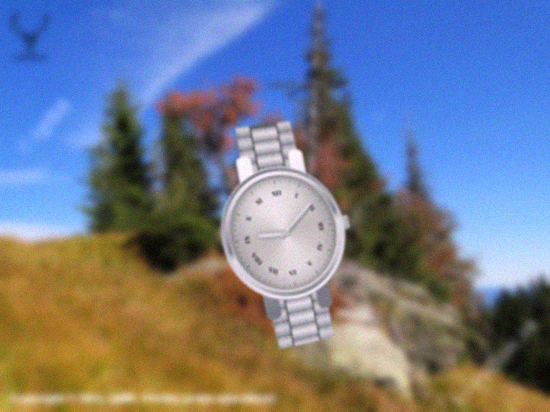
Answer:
9 h 09 min
